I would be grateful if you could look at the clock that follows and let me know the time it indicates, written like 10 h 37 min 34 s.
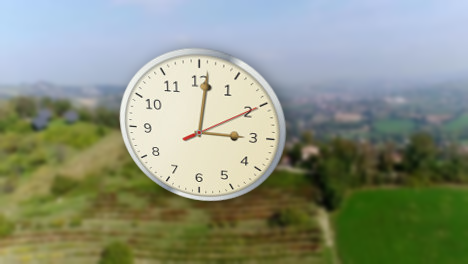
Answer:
3 h 01 min 10 s
